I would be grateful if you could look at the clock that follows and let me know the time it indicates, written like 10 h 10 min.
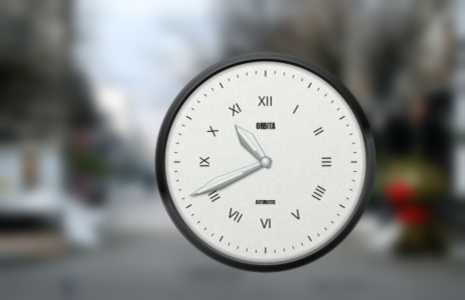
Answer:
10 h 41 min
